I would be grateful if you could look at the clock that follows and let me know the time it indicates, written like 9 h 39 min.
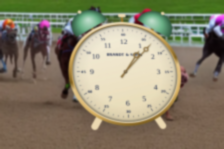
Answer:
1 h 07 min
